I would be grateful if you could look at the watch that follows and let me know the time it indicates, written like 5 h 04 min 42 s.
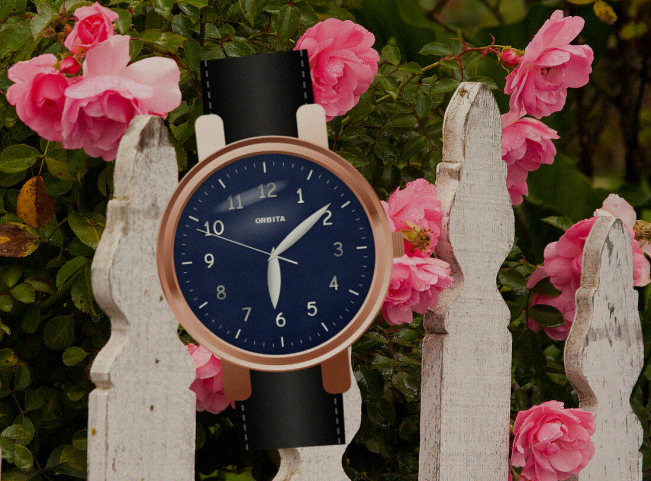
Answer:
6 h 08 min 49 s
